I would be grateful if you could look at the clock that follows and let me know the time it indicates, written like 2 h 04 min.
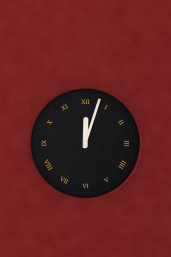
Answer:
12 h 03 min
